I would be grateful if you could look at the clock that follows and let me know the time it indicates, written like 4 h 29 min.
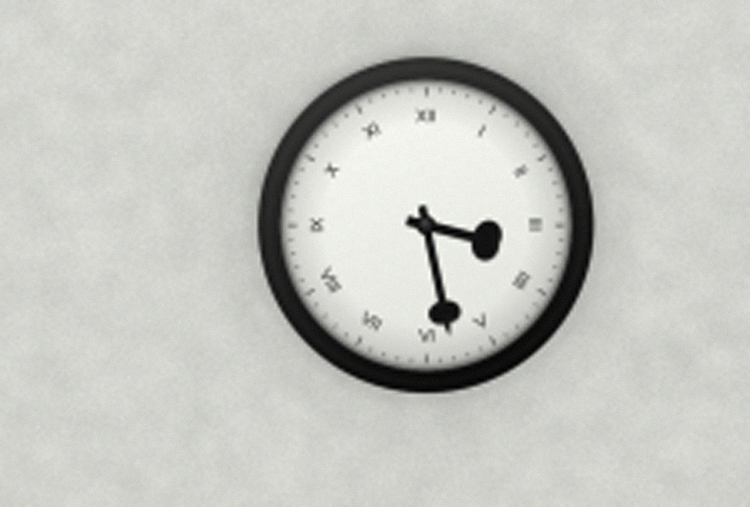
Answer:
3 h 28 min
